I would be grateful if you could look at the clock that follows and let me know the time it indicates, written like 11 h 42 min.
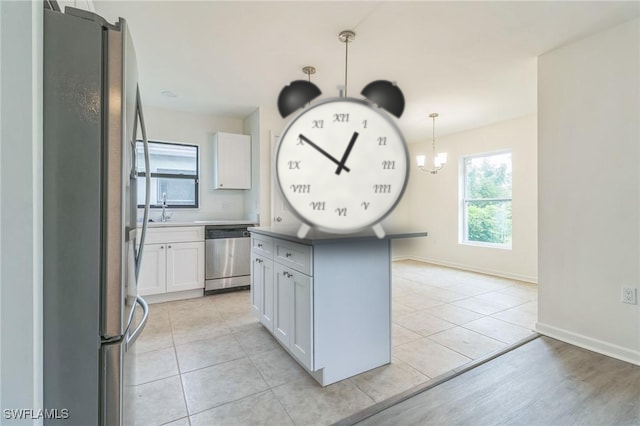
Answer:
12 h 51 min
